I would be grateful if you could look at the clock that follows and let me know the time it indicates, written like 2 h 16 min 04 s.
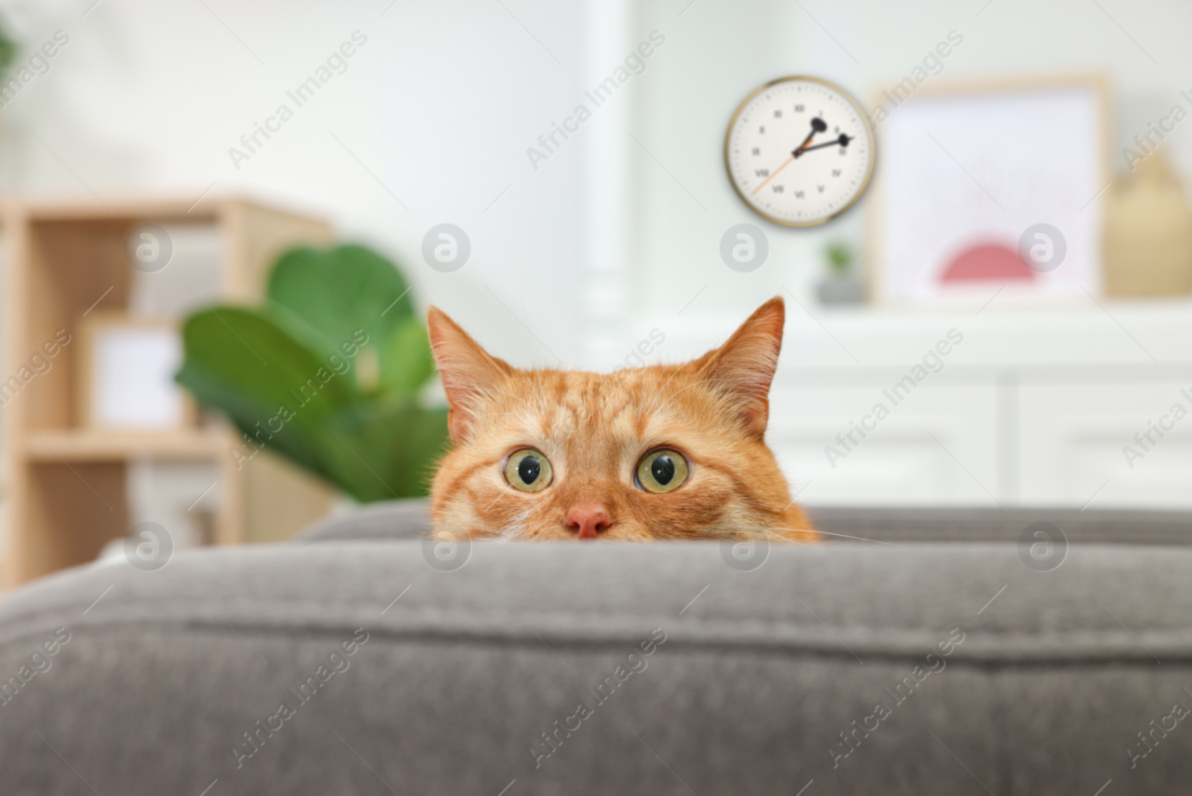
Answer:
1 h 12 min 38 s
